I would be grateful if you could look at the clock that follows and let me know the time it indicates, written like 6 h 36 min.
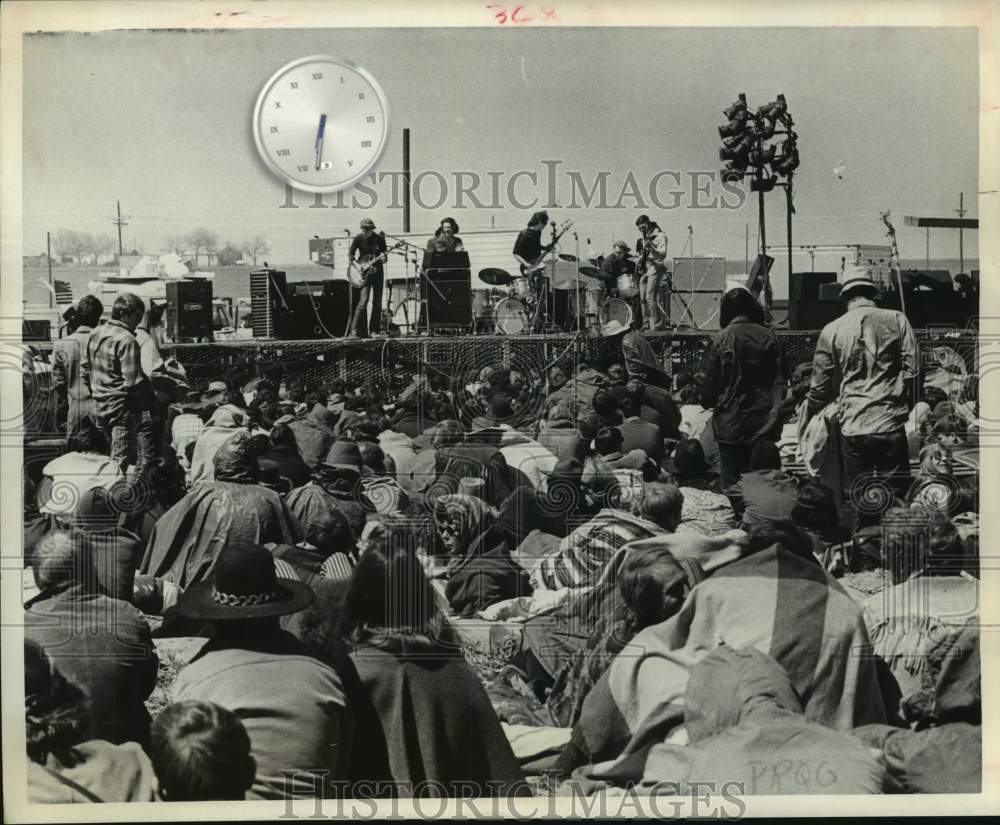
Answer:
6 h 32 min
